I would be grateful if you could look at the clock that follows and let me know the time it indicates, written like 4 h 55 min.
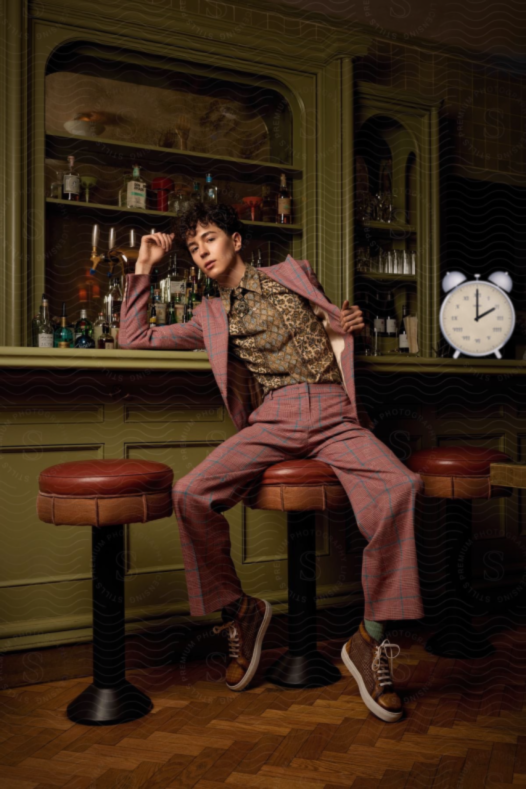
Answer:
2 h 00 min
